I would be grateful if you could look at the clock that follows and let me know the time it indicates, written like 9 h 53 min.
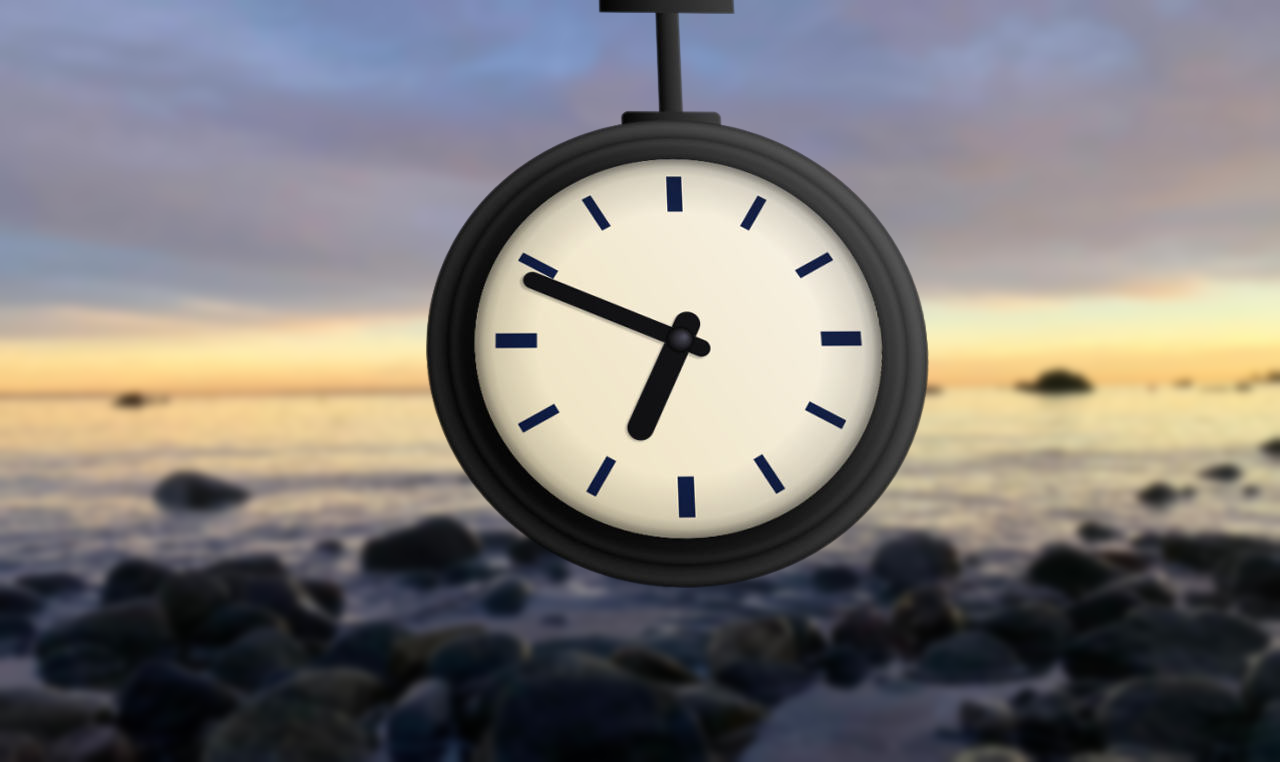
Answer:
6 h 49 min
